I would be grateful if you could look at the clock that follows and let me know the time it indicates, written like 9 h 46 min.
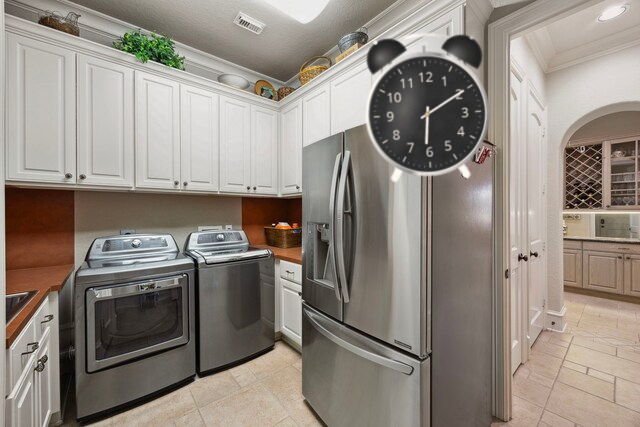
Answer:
6 h 10 min
